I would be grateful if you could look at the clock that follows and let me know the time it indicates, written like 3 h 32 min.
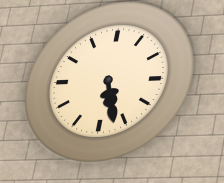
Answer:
5 h 27 min
